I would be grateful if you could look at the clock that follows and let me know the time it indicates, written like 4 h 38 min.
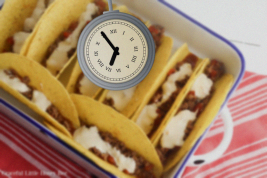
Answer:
6 h 55 min
